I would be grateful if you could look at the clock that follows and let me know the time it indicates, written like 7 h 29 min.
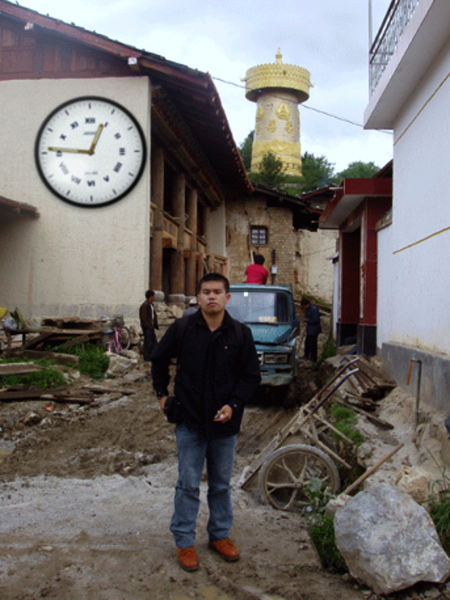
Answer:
12 h 46 min
